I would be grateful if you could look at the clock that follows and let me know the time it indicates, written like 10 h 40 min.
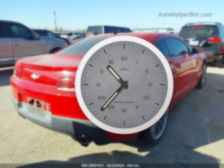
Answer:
10 h 37 min
